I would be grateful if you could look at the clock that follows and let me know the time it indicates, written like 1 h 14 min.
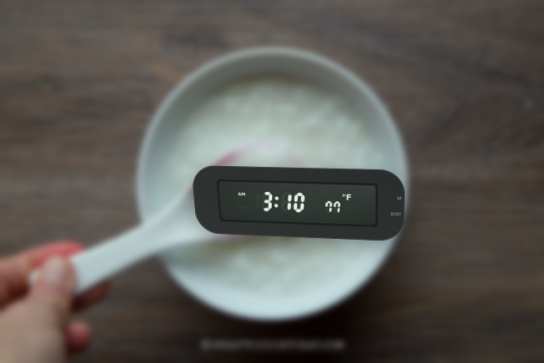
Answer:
3 h 10 min
